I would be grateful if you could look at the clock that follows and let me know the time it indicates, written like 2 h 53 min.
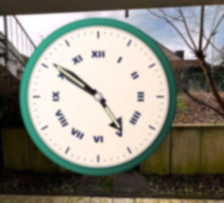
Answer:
4 h 51 min
